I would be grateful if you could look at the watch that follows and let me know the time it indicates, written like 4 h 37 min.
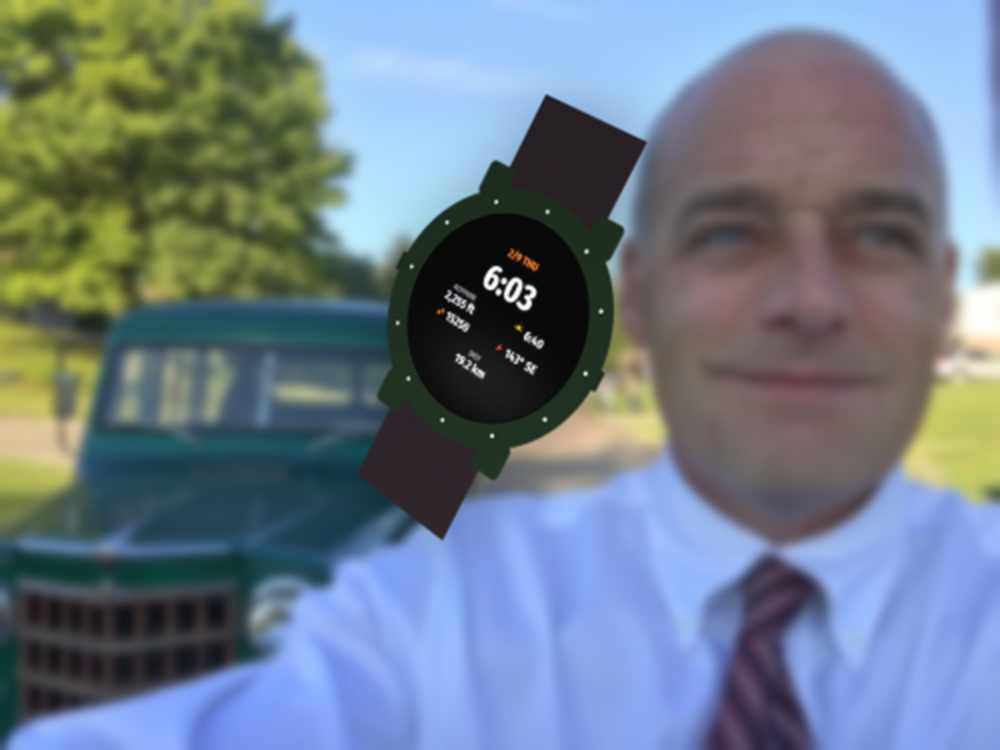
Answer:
6 h 03 min
